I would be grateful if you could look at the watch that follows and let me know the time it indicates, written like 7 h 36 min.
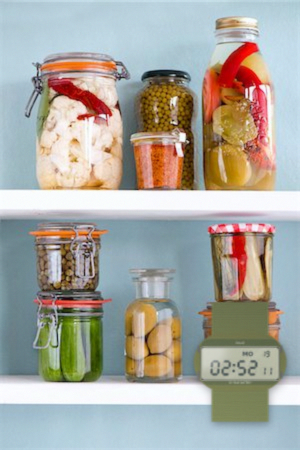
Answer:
2 h 52 min
